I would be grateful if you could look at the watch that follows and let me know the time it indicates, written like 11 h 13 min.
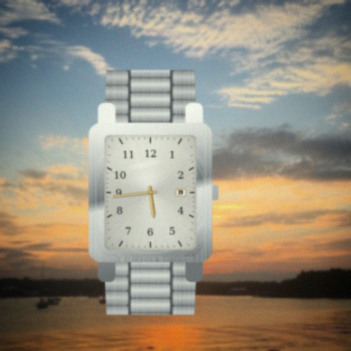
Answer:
5 h 44 min
